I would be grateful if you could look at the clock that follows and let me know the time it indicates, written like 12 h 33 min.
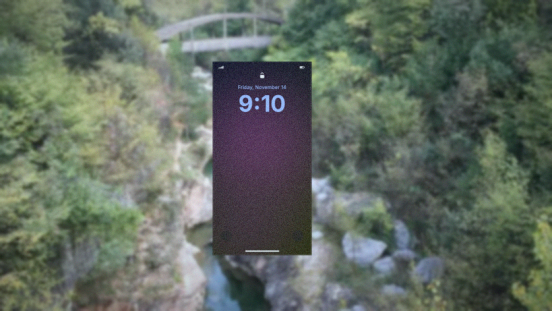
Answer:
9 h 10 min
